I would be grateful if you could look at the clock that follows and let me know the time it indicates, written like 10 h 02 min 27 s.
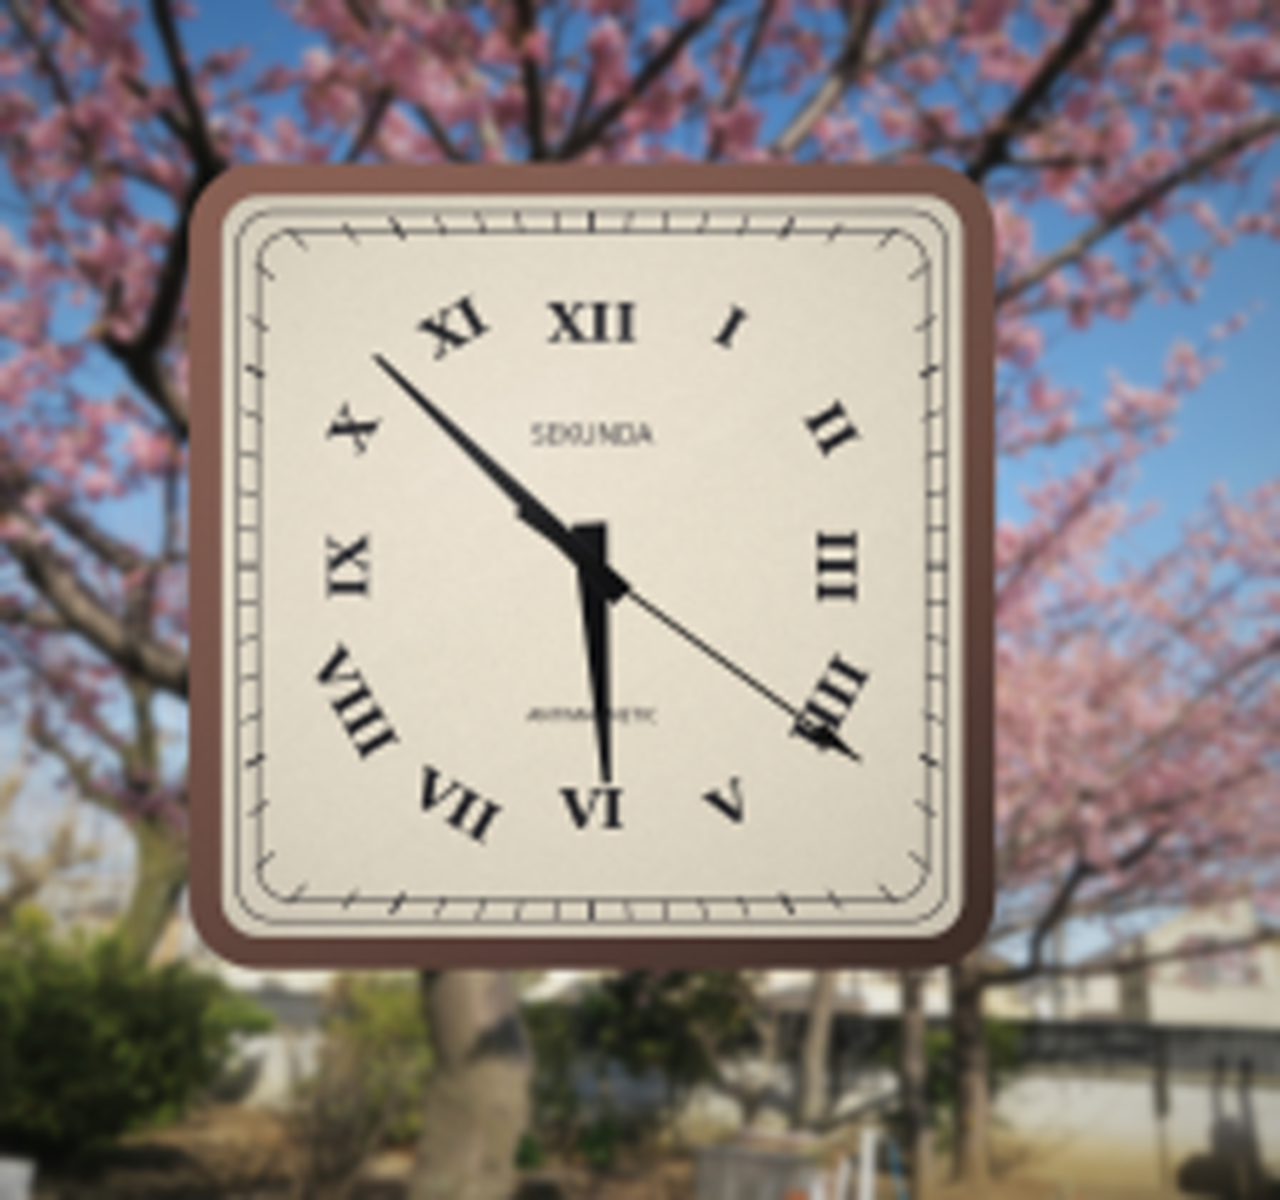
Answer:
5 h 52 min 21 s
